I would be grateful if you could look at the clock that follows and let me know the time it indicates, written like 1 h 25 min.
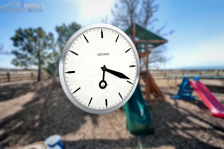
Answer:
6 h 19 min
